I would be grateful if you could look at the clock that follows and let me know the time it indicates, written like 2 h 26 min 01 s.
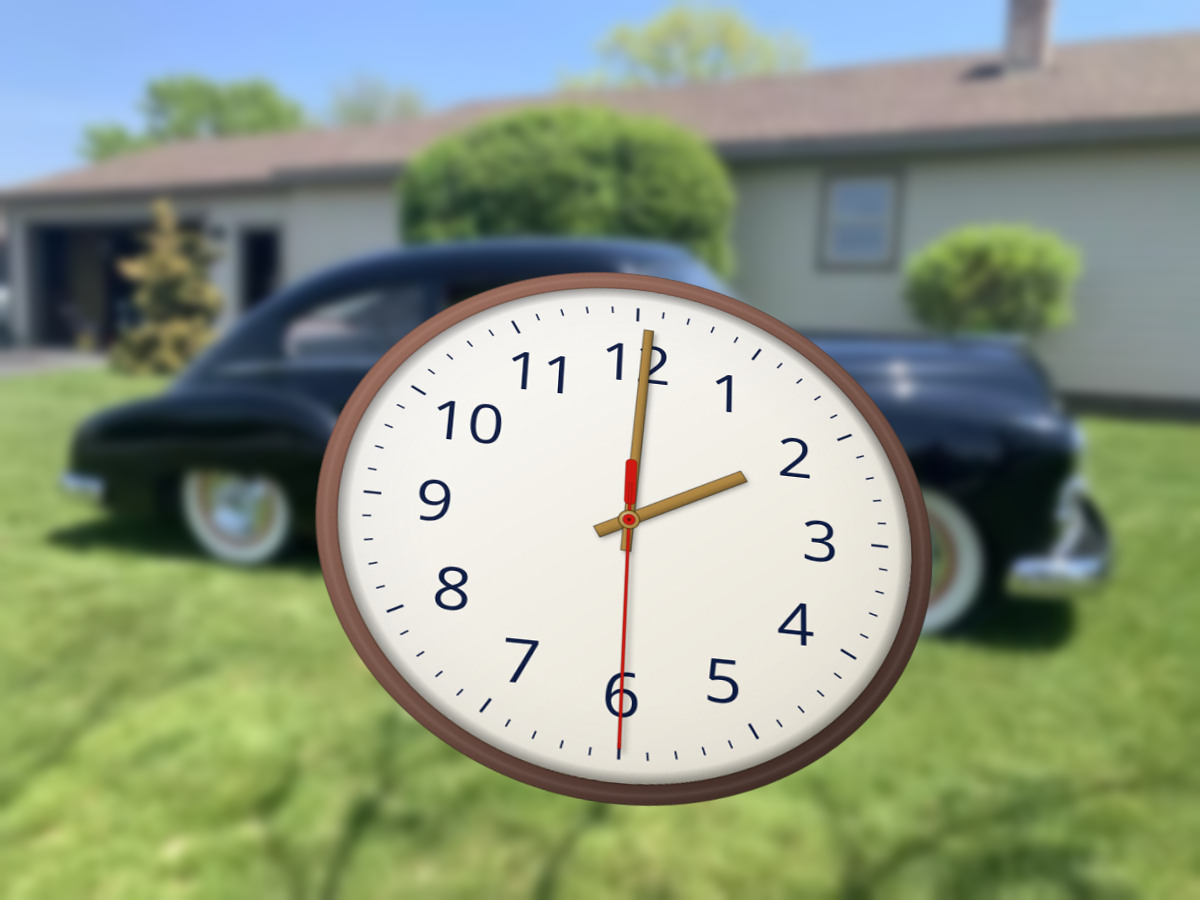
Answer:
2 h 00 min 30 s
